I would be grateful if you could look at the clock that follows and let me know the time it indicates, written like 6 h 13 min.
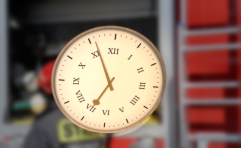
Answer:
6 h 56 min
